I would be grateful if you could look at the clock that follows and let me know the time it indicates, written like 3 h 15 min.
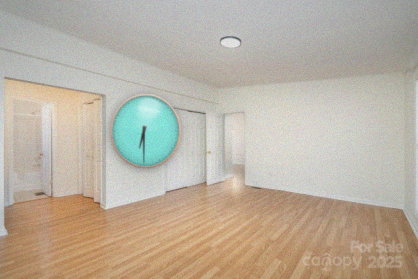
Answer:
6 h 30 min
